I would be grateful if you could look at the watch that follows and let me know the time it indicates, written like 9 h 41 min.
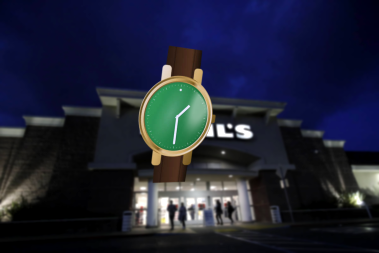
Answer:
1 h 30 min
